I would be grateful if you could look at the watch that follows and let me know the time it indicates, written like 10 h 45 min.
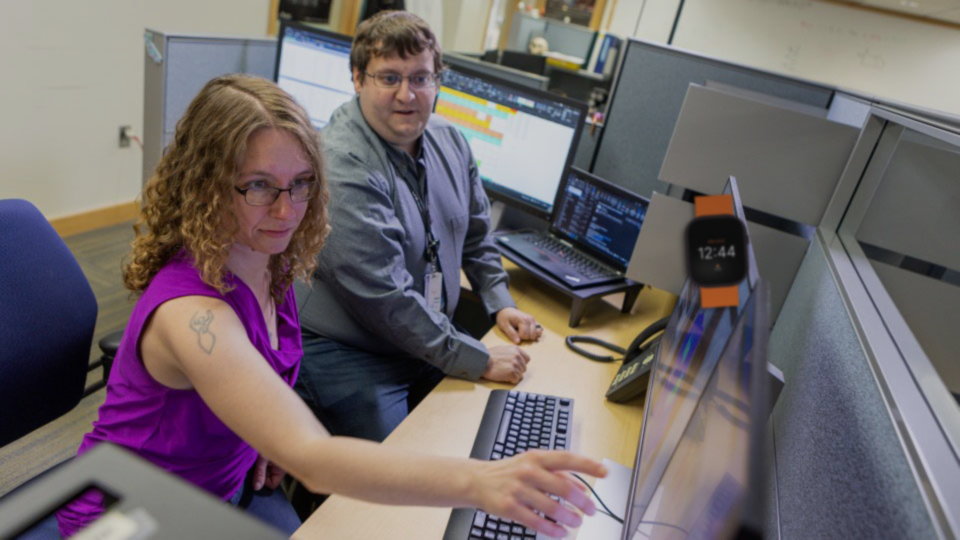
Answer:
12 h 44 min
